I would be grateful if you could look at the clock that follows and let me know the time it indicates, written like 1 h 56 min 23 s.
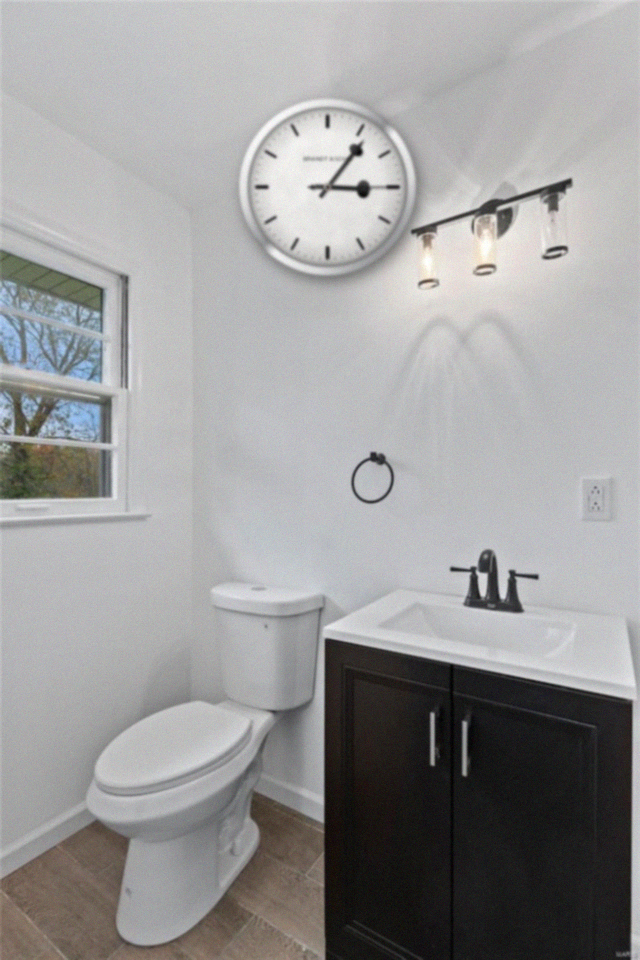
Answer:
3 h 06 min 15 s
